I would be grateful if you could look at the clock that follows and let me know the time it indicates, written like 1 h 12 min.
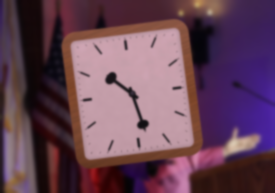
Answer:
10 h 28 min
